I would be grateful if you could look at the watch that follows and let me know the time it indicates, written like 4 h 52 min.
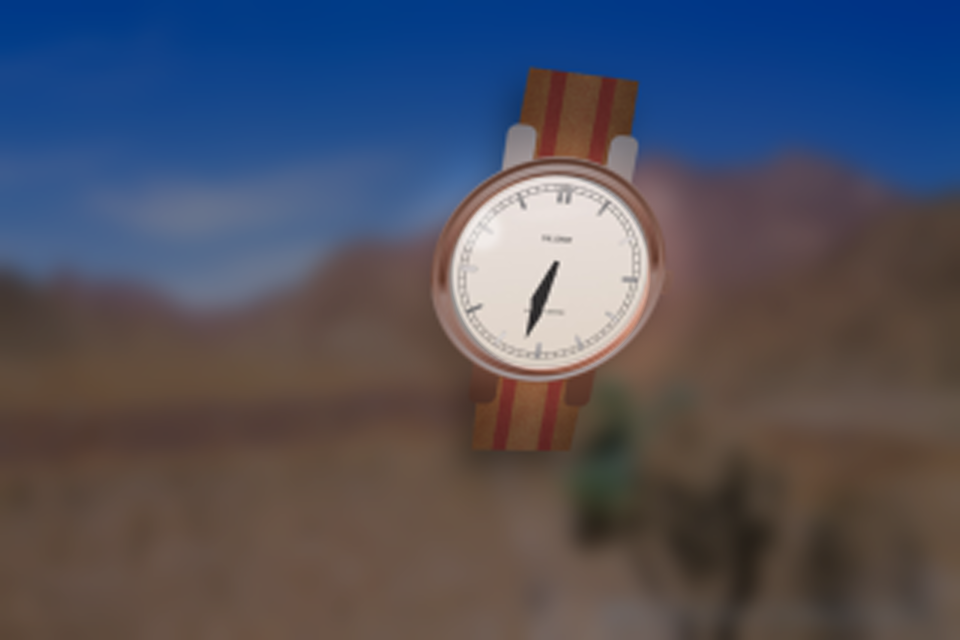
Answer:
6 h 32 min
